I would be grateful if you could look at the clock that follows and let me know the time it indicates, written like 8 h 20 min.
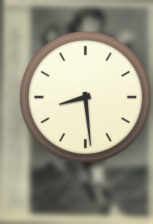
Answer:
8 h 29 min
